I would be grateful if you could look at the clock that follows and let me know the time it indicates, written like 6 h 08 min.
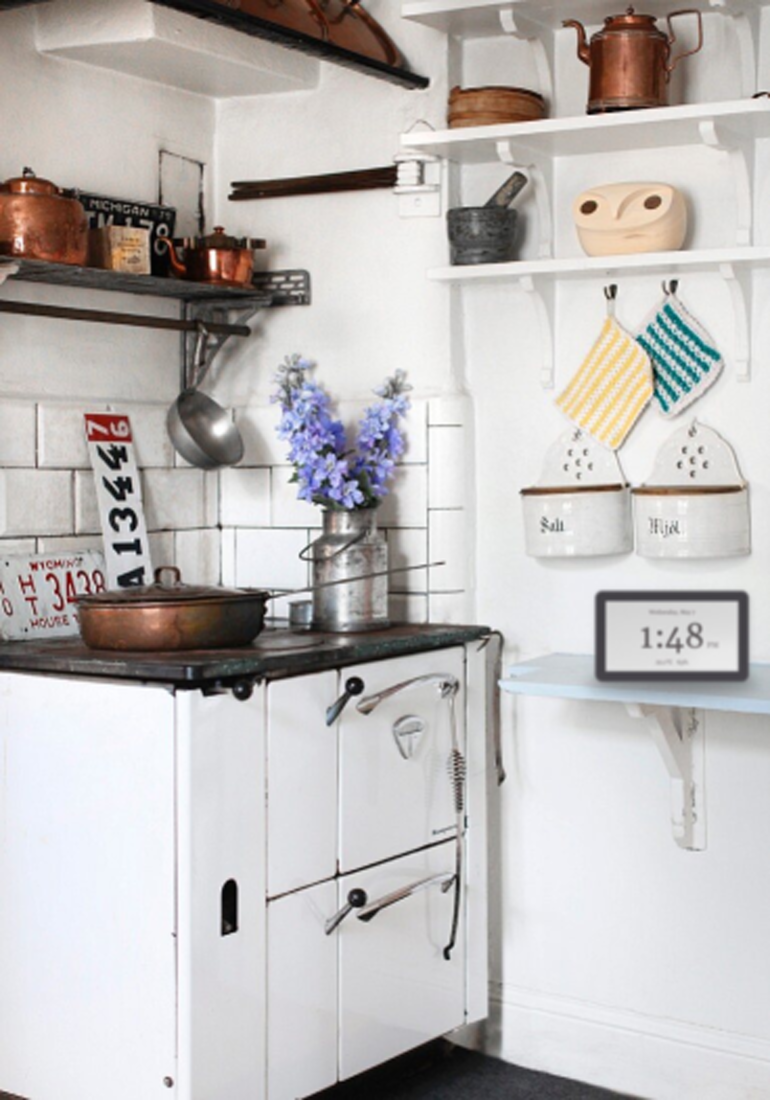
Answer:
1 h 48 min
